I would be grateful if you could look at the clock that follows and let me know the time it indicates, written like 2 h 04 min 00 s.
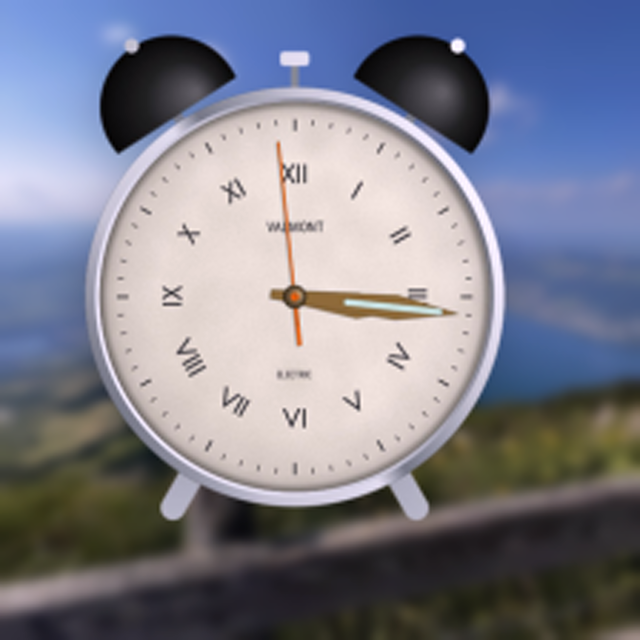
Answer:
3 h 15 min 59 s
